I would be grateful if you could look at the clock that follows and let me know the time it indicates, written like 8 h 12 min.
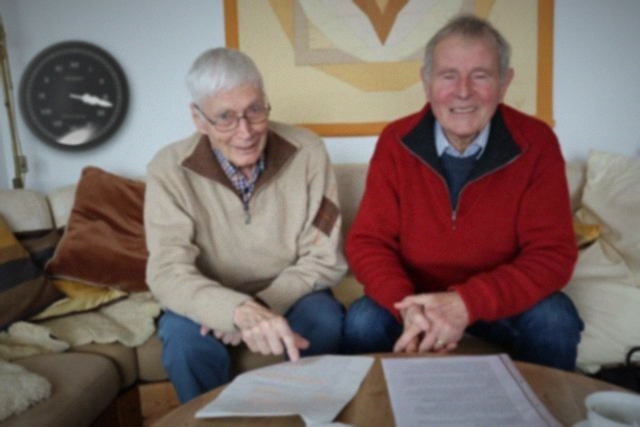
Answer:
3 h 17 min
